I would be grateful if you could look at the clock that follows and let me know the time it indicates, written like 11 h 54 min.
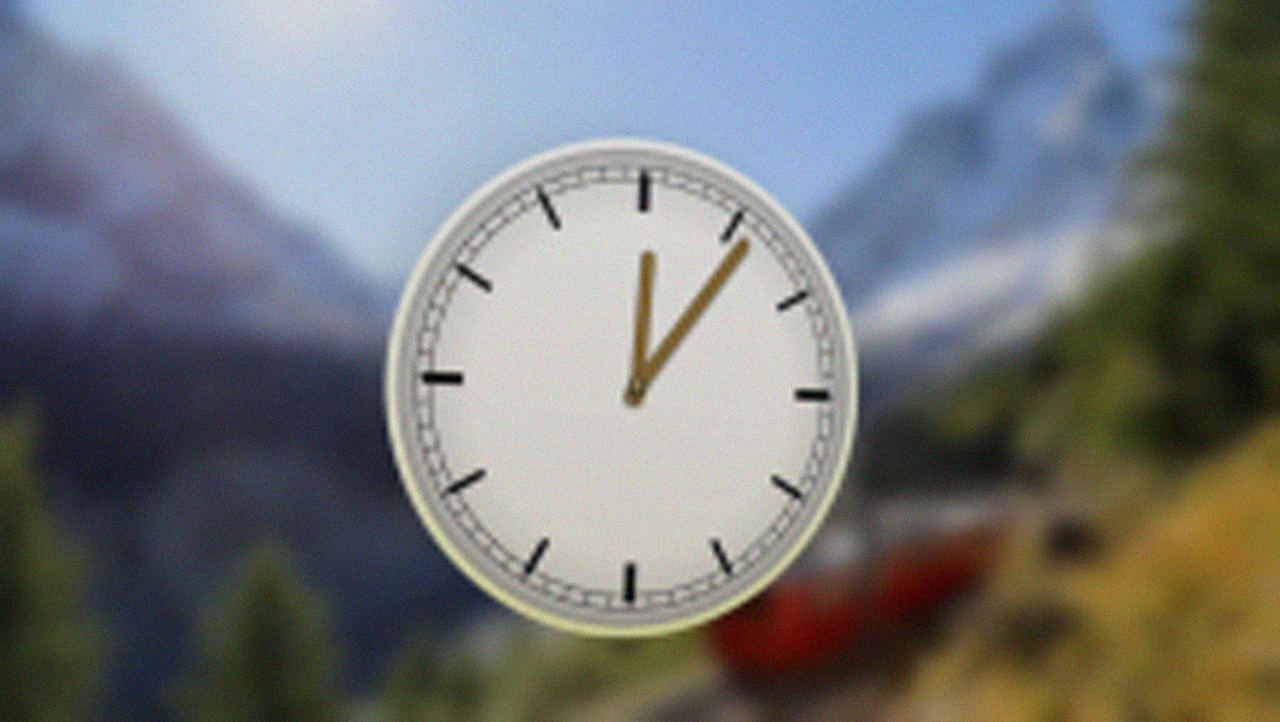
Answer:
12 h 06 min
